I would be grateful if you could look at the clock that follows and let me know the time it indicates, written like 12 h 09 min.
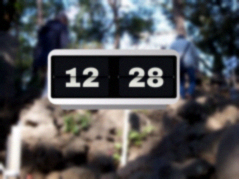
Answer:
12 h 28 min
